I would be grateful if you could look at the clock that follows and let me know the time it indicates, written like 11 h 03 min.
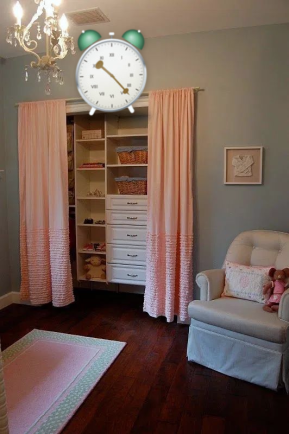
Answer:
10 h 23 min
